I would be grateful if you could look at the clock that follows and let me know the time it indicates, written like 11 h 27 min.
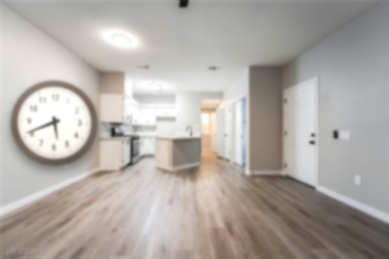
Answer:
5 h 41 min
